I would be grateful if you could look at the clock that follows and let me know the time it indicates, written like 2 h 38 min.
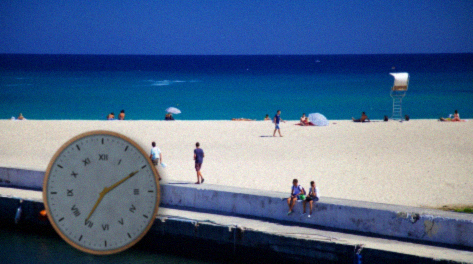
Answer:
7 h 10 min
